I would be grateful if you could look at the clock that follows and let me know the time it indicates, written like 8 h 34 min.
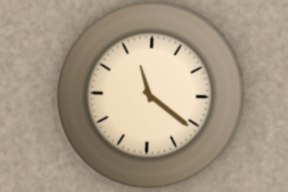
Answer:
11 h 21 min
